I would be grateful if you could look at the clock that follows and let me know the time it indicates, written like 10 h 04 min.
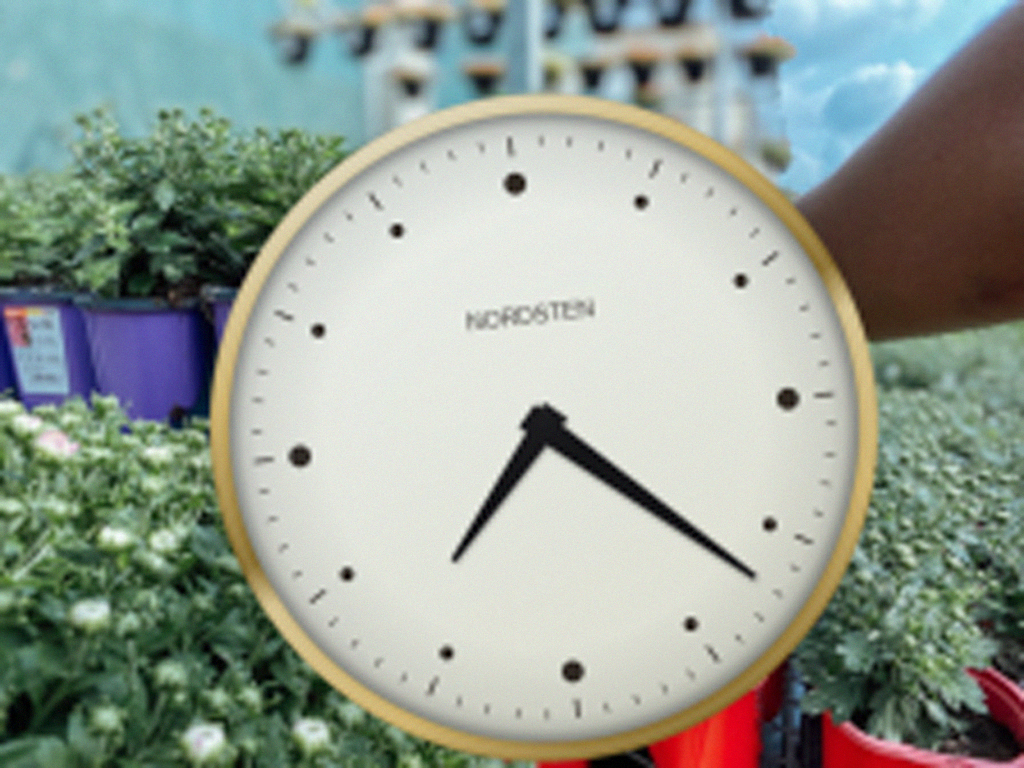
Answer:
7 h 22 min
